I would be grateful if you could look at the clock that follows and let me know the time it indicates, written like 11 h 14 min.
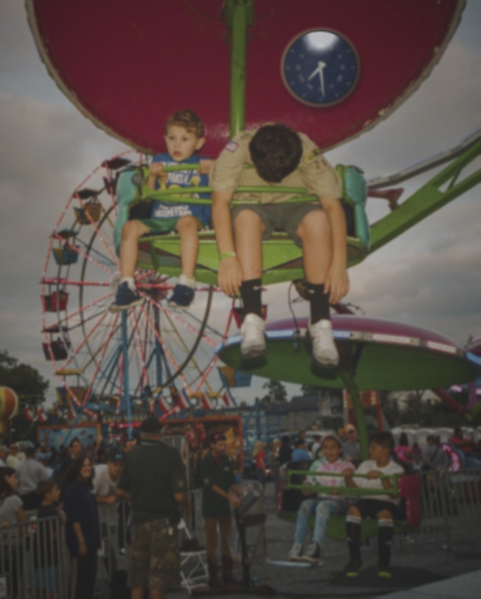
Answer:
7 h 29 min
